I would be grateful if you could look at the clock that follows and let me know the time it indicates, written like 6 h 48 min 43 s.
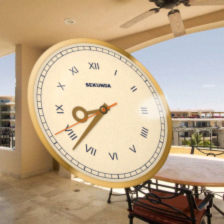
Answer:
8 h 37 min 41 s
